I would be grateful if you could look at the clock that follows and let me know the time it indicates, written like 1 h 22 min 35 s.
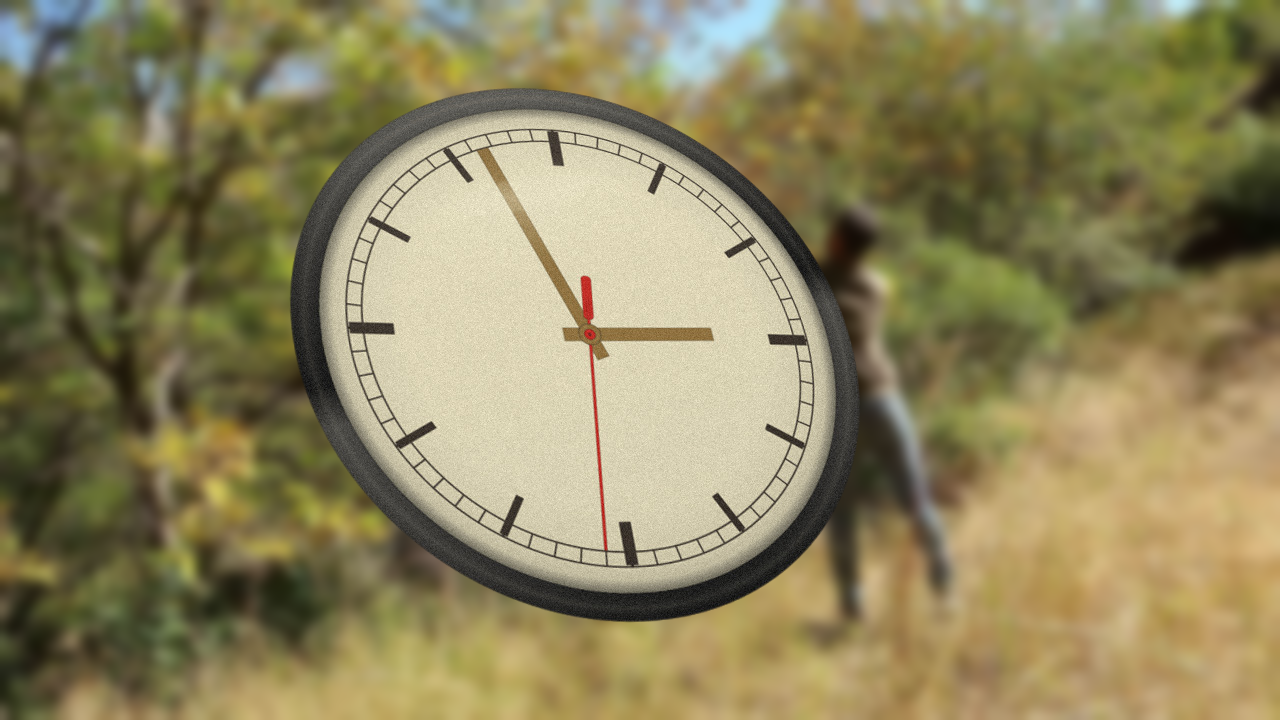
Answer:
2 h 56 min 31 s
